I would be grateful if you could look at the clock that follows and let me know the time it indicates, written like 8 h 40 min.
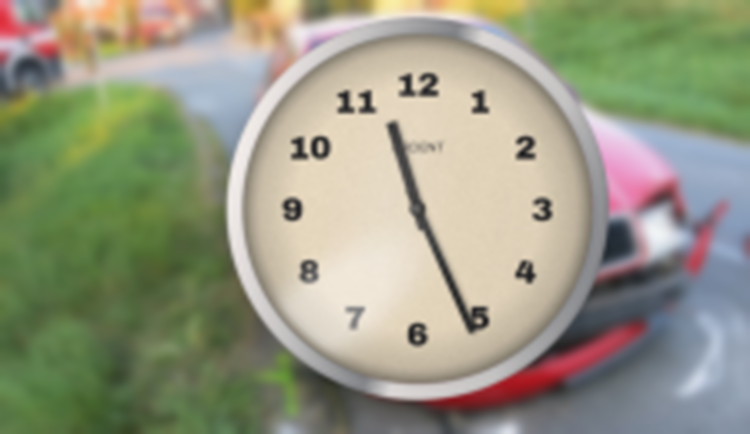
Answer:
11 h 26 min
